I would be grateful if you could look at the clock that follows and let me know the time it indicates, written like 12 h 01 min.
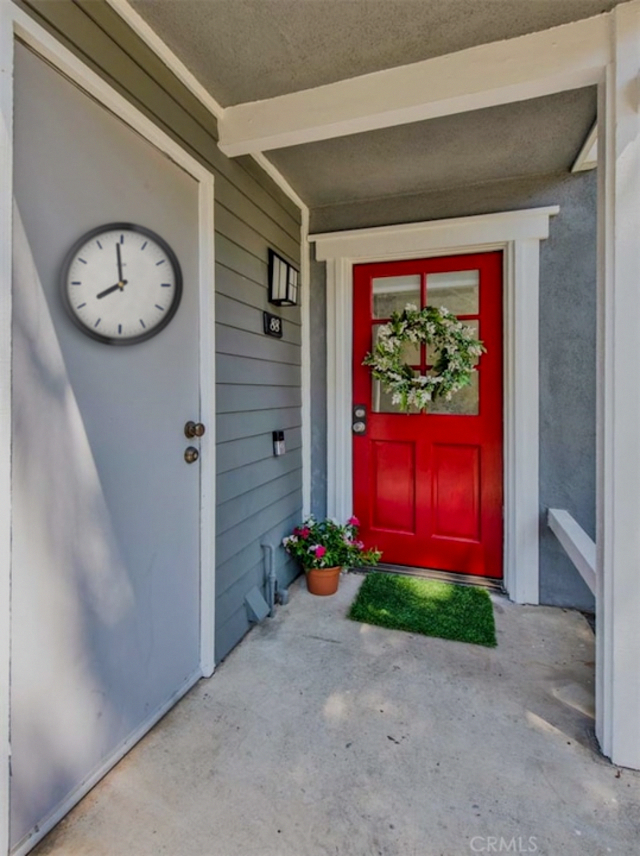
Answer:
7 h 59 min
